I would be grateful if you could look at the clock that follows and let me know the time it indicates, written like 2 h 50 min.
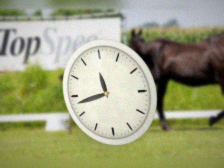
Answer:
11 h 43 min
